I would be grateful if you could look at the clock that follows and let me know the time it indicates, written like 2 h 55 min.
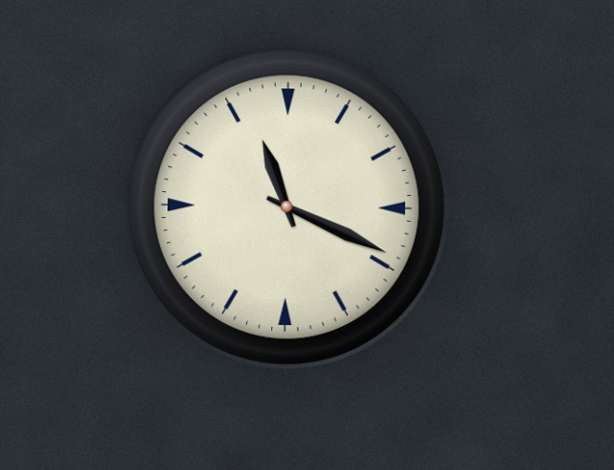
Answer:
11 h 19 min
